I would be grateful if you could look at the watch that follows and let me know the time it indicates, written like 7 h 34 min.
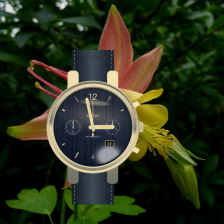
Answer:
2 h 58 min
